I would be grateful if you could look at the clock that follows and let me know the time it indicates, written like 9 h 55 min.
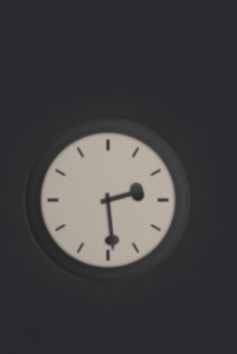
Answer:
2 h 29 min
